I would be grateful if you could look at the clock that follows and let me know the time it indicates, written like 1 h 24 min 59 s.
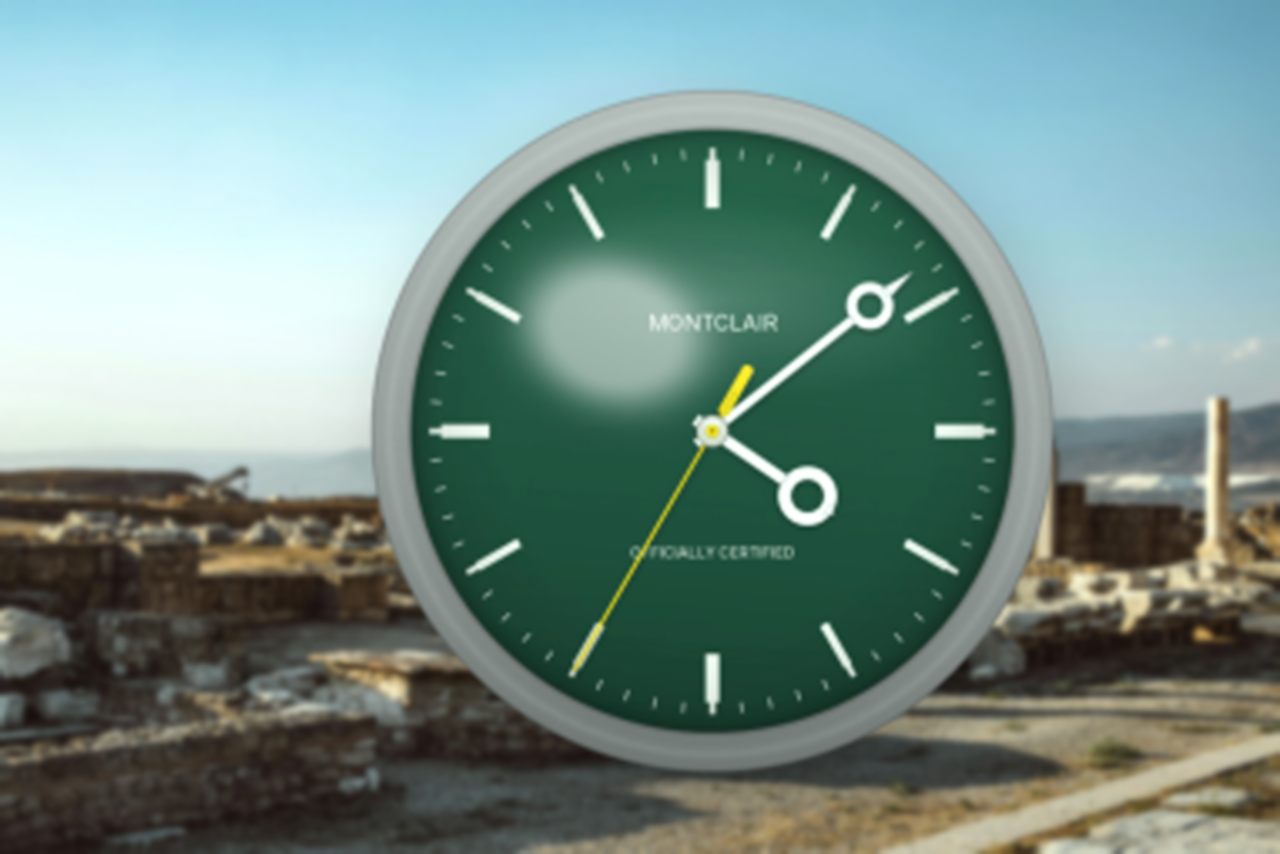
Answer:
4 h 08 min 35 s
